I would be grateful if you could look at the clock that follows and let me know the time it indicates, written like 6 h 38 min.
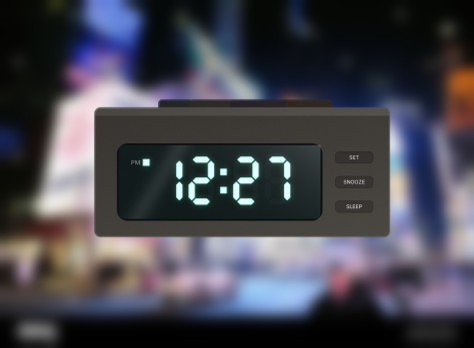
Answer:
12 h 27 min
